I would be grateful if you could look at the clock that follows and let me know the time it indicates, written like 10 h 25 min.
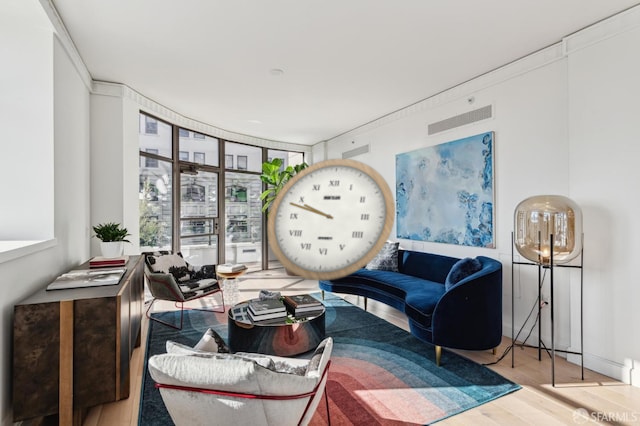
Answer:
9 h 48 min
